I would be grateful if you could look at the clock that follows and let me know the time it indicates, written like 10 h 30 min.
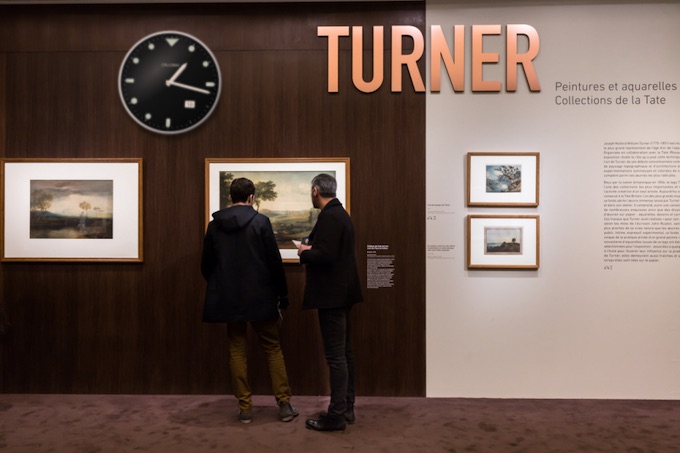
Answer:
1 h 17 min
